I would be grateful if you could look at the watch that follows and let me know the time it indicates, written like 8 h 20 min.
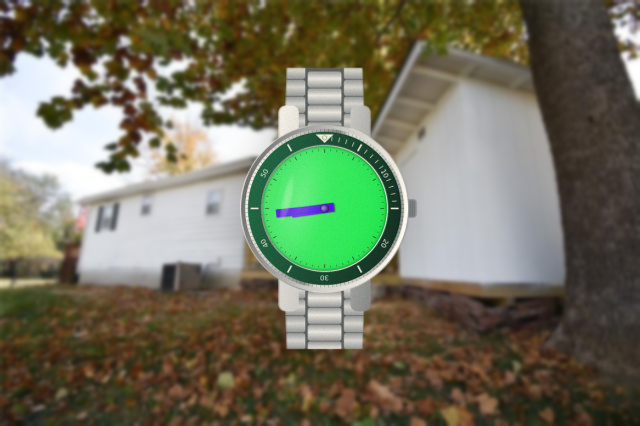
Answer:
8 h 44 min
